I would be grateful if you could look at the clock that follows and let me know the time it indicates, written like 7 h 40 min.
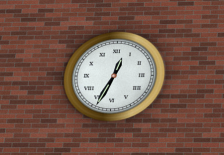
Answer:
12 h 34 min
